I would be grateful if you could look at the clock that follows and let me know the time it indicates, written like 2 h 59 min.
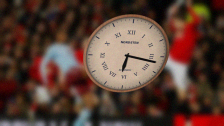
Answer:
6 h 17 min
